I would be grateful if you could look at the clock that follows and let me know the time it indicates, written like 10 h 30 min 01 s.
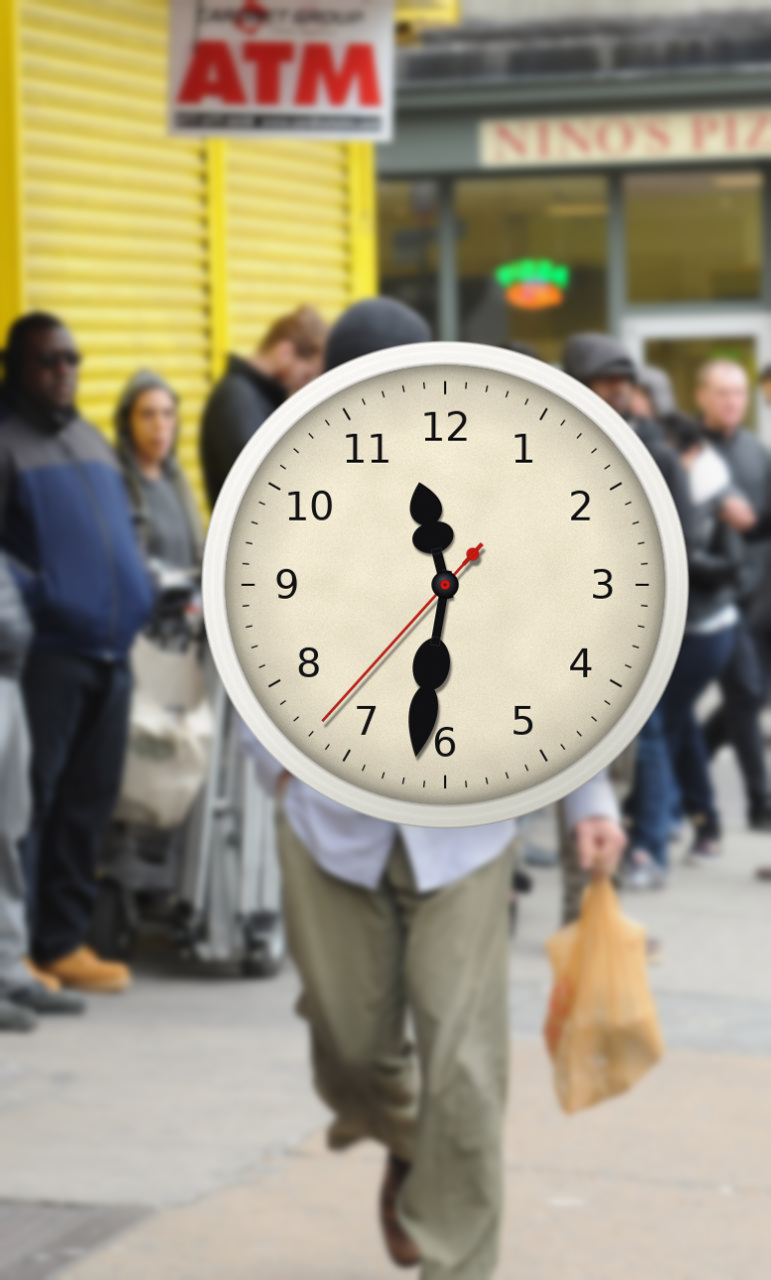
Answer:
11 h 31 min 37 s
